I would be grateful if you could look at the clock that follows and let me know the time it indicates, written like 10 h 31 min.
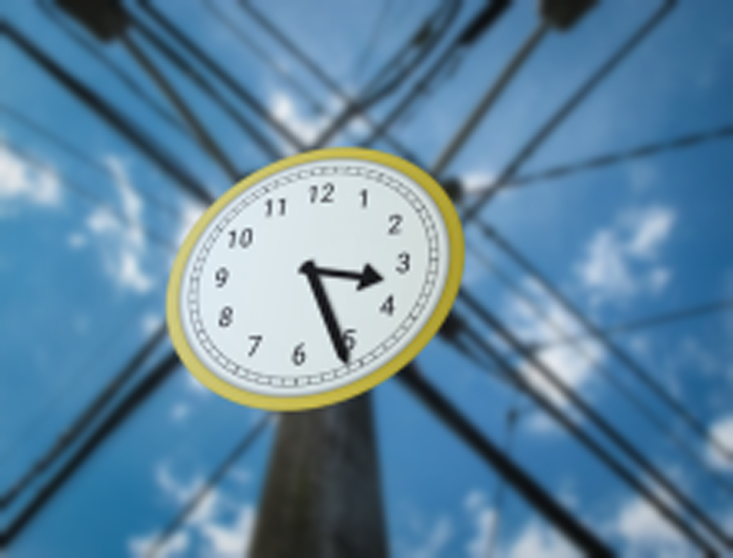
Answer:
3 h 26 min
